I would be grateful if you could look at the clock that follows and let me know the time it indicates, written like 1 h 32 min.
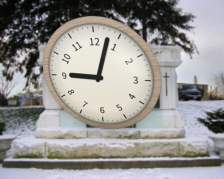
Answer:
9 h 03 min
